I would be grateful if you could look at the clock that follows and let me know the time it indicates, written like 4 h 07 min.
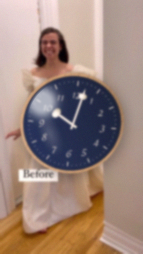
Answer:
10 h 02 min
